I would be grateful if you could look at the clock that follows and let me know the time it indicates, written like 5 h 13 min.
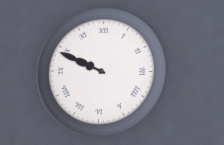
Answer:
9 h 49 min
